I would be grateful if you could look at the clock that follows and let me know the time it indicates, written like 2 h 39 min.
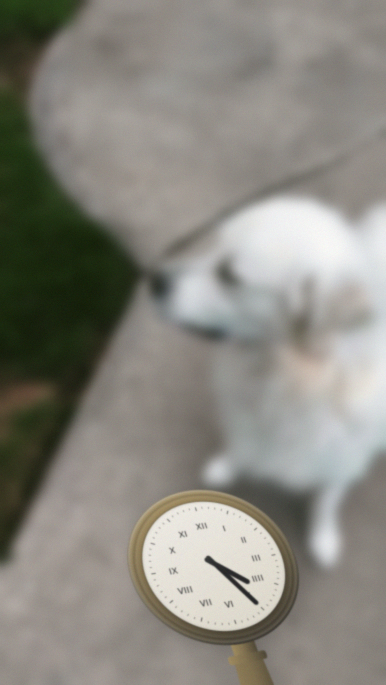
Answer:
4 h 25 min
